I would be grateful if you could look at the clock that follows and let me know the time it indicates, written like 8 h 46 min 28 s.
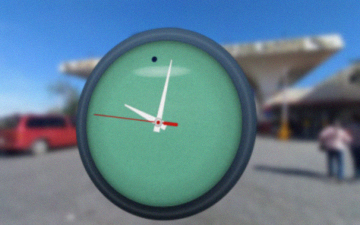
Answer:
10 h 02 min 47 s
